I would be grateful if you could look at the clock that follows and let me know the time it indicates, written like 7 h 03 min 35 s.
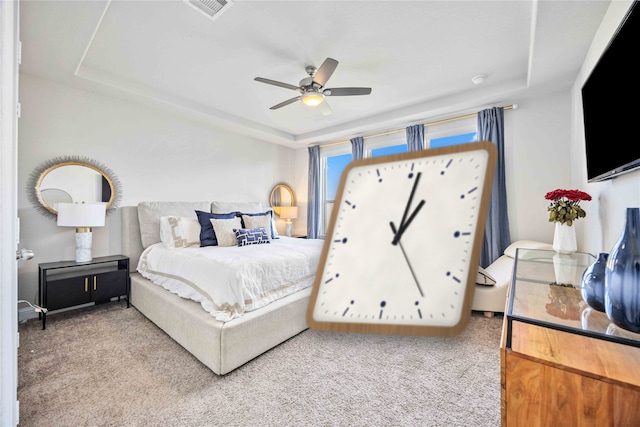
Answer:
1 h 01 min 24 s
